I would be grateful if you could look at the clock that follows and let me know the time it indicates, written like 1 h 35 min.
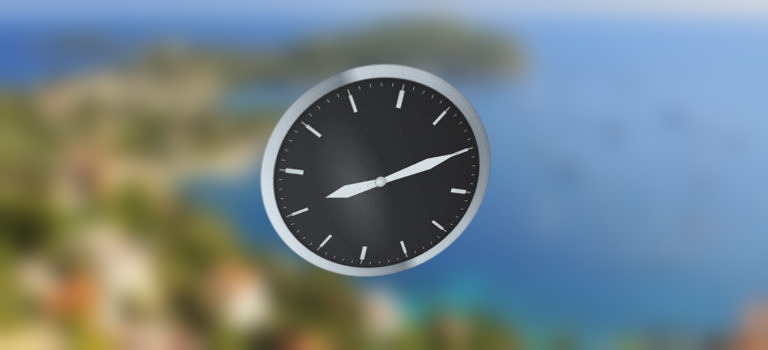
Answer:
8 h 10 min
